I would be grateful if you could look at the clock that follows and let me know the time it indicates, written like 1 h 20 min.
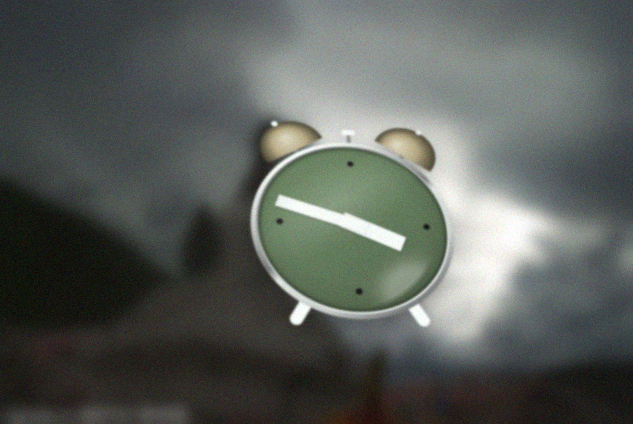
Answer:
3 h 48 min
